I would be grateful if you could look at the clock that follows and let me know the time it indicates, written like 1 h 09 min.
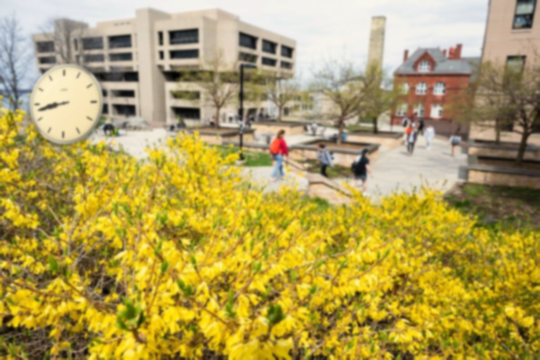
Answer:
8 h 43 min
